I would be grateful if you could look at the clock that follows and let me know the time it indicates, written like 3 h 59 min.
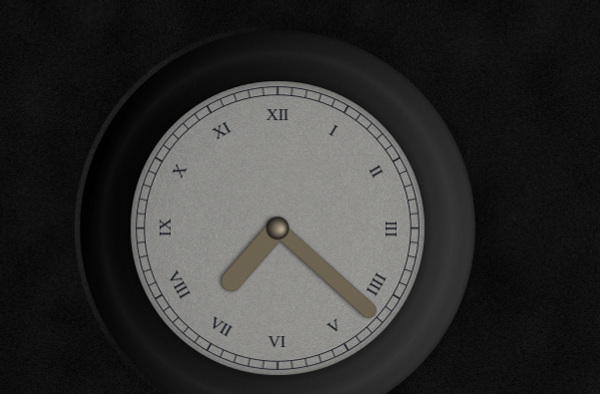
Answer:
7 h 22 min
